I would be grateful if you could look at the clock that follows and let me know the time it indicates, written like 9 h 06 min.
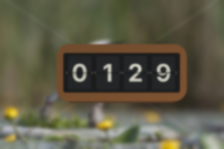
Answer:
1 h 29 min
